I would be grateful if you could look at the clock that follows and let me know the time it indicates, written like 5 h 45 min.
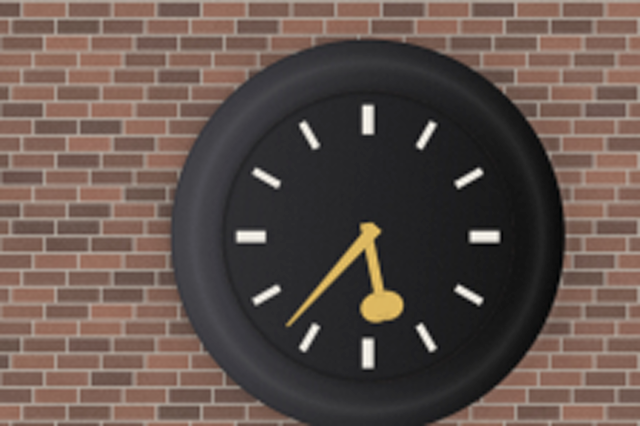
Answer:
5 h 37 min
